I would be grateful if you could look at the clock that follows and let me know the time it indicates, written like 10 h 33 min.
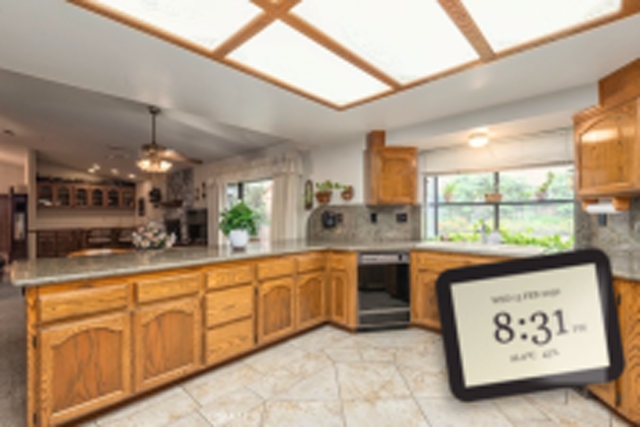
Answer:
8 h 31 min
